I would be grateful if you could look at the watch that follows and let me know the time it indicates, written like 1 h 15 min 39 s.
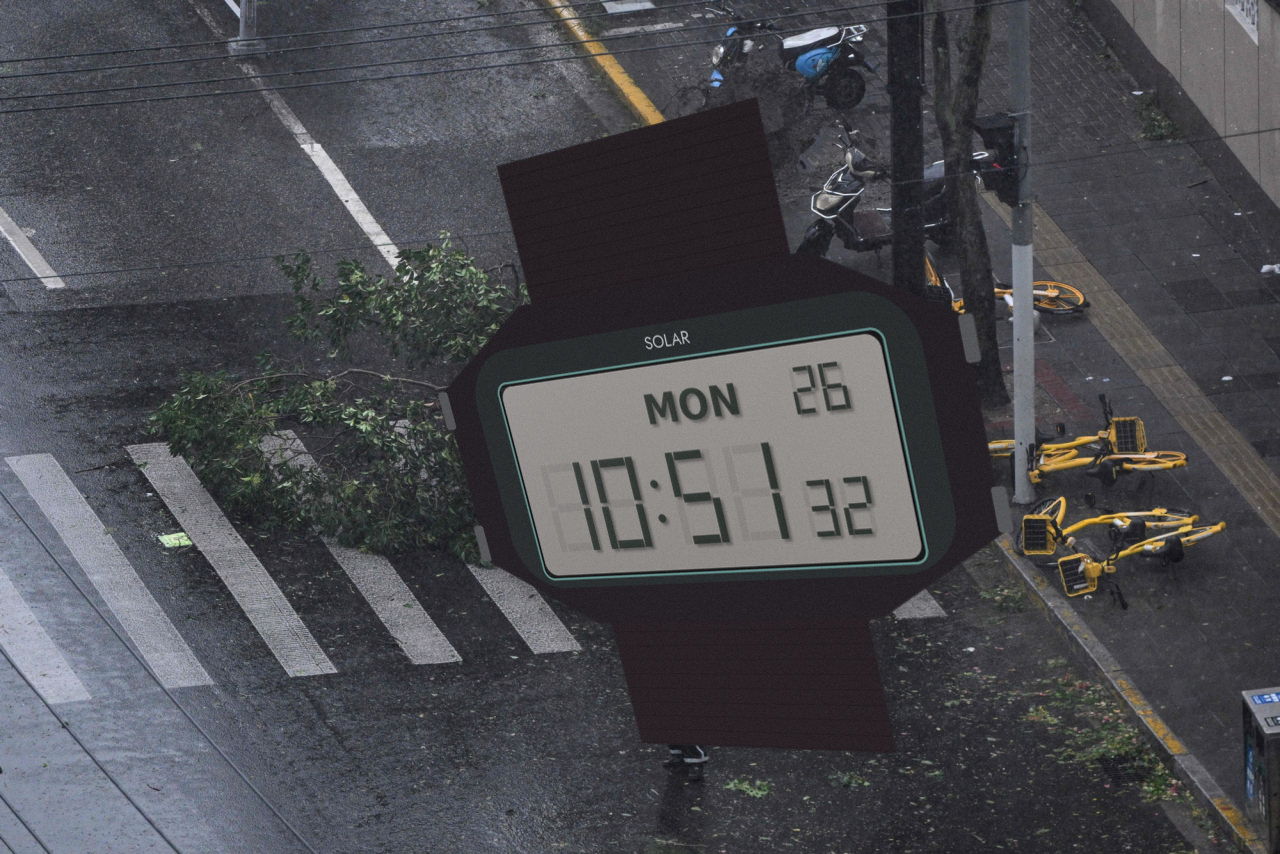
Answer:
10 h 51 min 32 s
